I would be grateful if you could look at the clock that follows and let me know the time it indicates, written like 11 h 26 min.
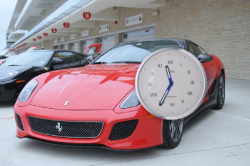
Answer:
11 h 35 min
